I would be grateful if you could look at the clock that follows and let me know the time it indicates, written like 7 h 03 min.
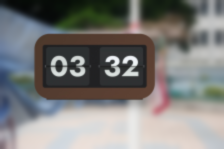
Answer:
3 h 32 min
